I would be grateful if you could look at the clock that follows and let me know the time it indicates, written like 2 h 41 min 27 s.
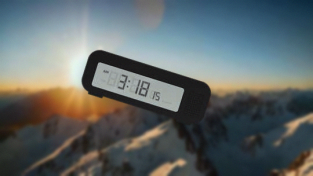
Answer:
3 h 18 min 15 s
